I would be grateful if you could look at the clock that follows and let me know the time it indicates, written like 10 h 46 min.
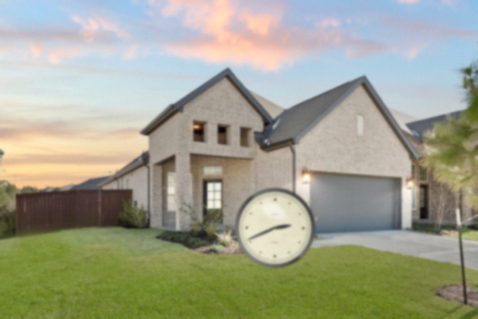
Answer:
2 h 41 min
